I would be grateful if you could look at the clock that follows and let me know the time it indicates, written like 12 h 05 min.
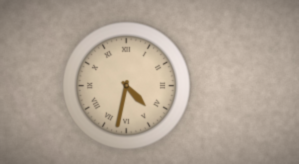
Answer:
4 h 32 min
